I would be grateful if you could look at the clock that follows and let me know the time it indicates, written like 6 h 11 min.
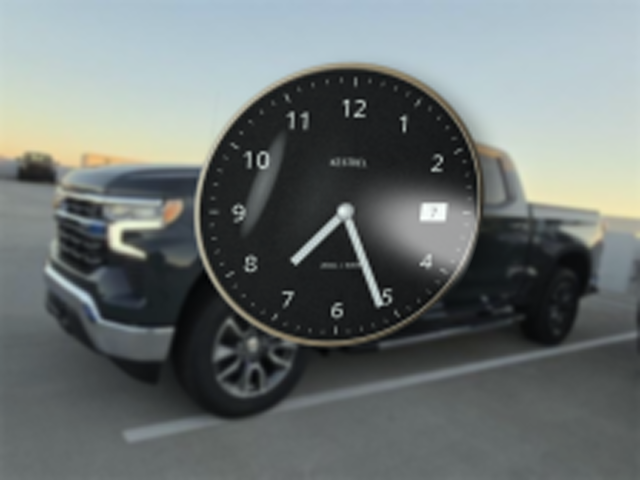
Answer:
7 h 26 min
